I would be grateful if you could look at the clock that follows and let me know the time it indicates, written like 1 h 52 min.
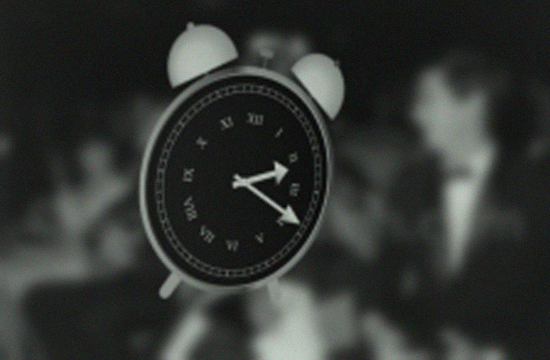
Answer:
2 h 19 min
